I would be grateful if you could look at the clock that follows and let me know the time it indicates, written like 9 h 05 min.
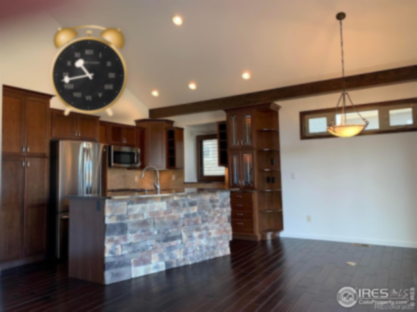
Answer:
10 h 43 min
